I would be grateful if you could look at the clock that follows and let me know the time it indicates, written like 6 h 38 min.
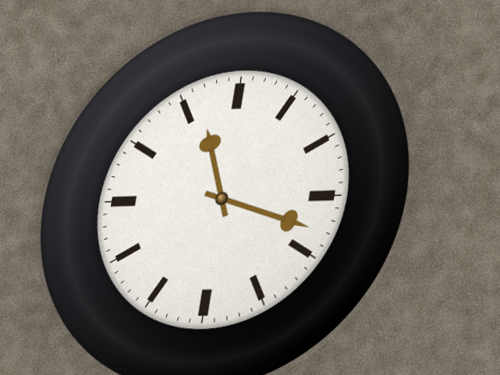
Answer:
11 h 18 min
